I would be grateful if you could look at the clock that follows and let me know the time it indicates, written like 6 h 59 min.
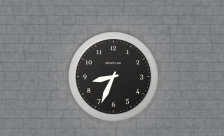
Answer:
8 h 34 min
